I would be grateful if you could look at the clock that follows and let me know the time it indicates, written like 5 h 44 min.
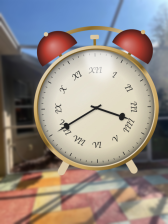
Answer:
3 h 40 min
